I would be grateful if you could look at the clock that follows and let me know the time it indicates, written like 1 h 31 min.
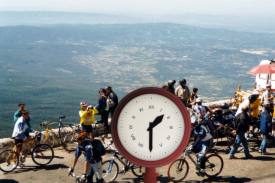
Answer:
1 h 30 min
